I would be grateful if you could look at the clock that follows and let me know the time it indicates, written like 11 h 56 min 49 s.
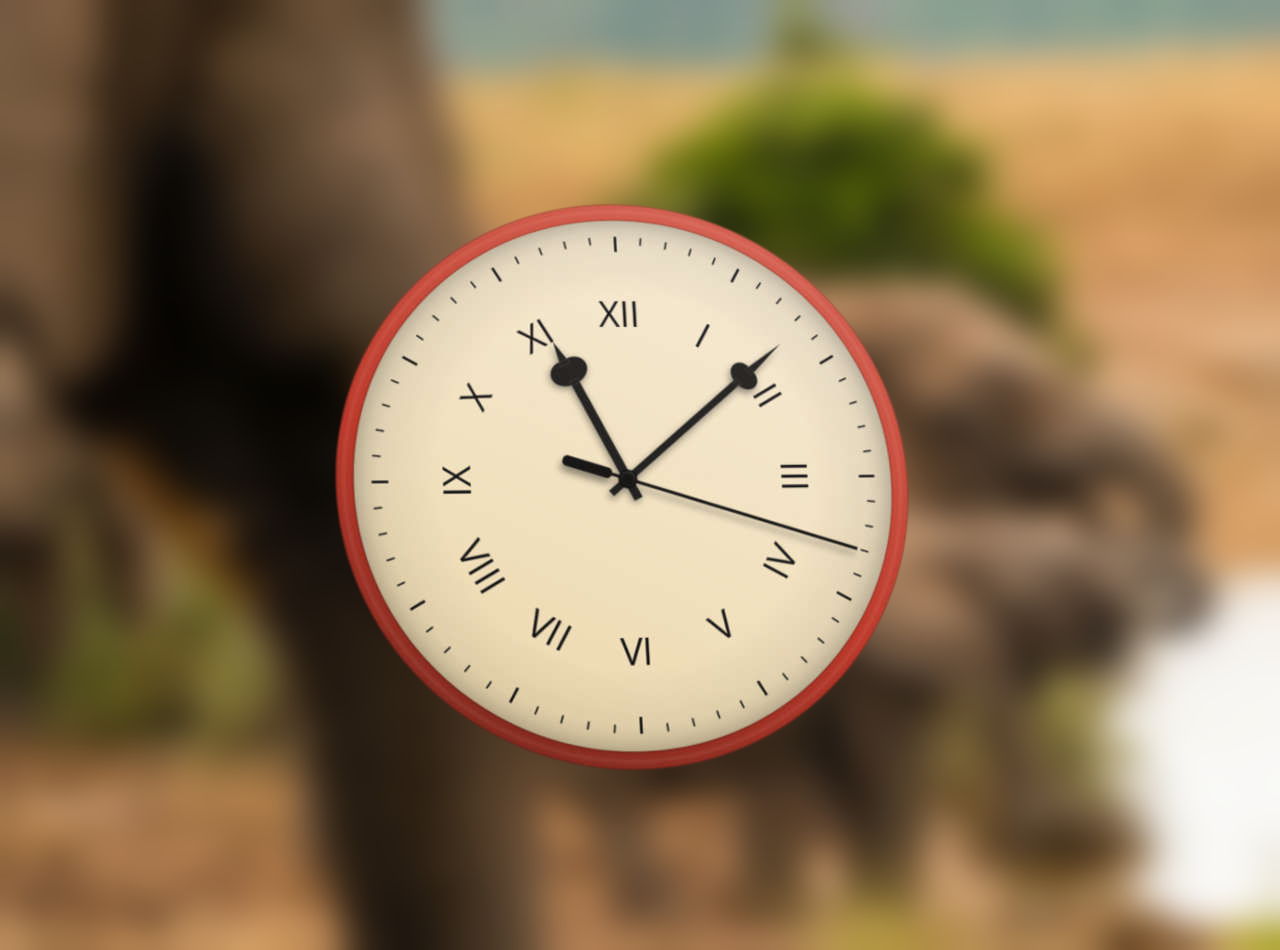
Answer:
11 h 08 min 18 s
